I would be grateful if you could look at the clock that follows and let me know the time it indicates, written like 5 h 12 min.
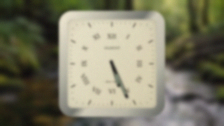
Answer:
5 h 26 min
